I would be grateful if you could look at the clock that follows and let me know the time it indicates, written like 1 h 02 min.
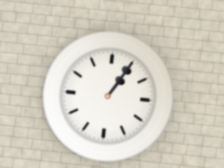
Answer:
1 h 05 min
